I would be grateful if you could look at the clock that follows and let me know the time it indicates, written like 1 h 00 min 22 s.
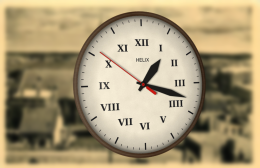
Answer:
1 h 17 min 51 s
